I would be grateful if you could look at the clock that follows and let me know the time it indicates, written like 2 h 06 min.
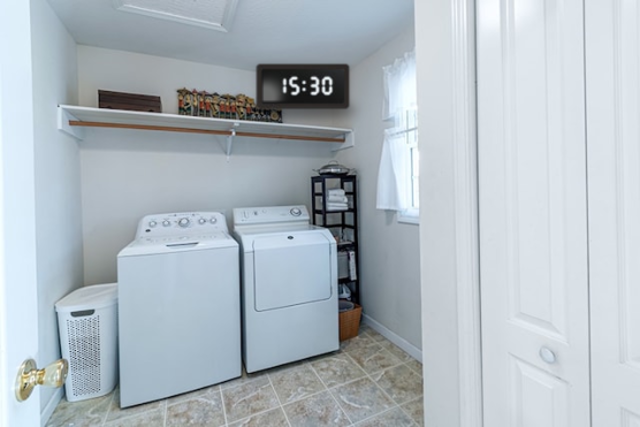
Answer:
15 h 30 min
